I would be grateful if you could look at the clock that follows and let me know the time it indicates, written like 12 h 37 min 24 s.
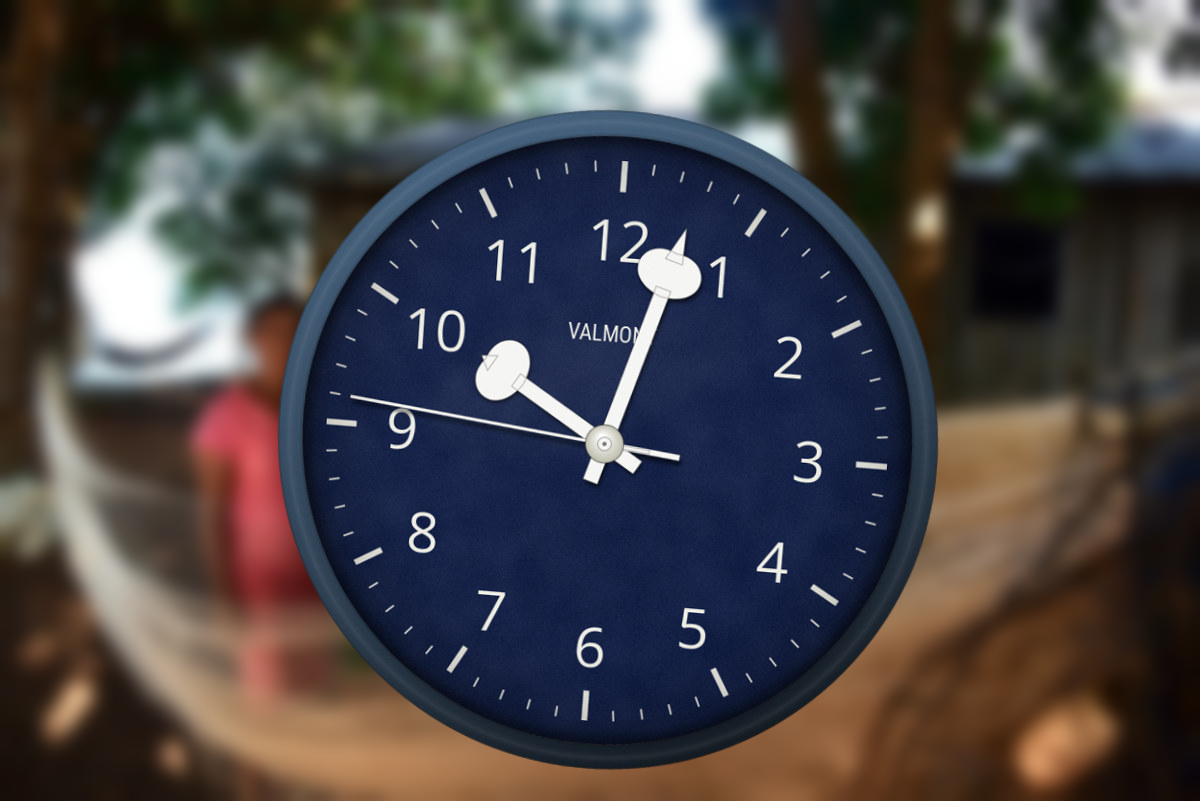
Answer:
10 h 02 min 46 s
